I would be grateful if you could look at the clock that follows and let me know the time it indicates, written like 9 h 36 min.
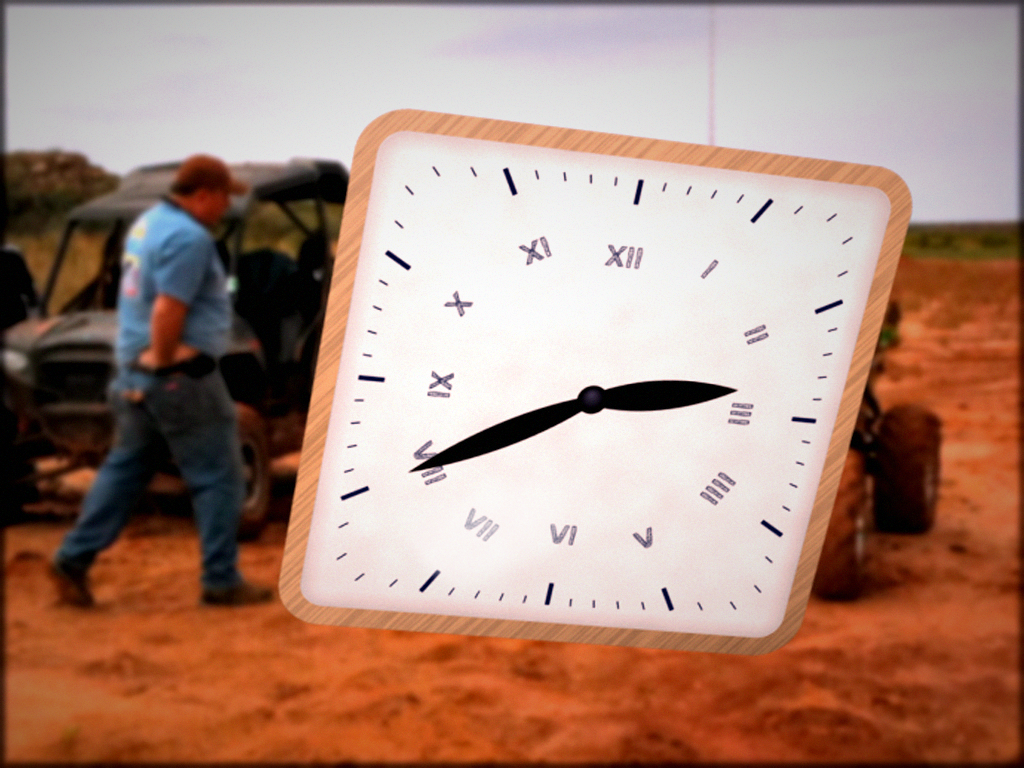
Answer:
2 h 40 min
